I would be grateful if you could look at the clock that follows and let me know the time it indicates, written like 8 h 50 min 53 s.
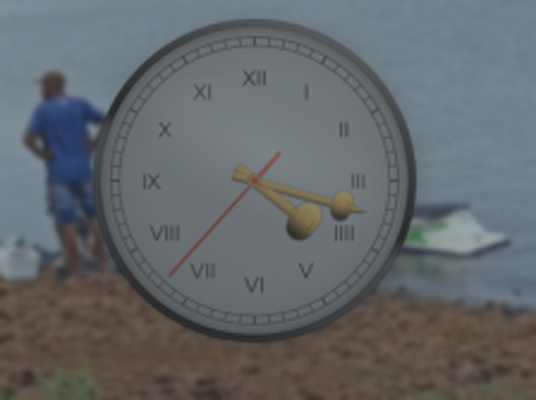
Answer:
4 h 17 min 37 s
